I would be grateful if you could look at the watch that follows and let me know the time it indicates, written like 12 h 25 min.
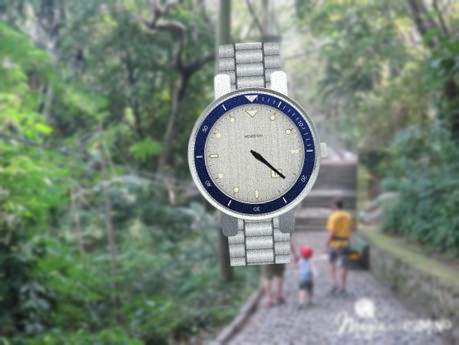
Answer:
4 h 22 min
